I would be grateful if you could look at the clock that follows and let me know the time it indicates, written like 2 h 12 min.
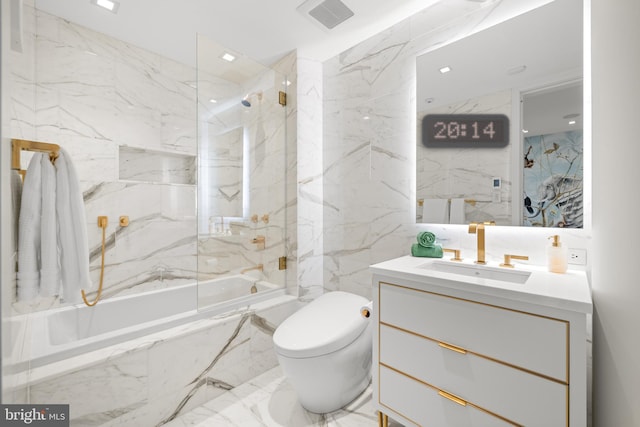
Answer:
20 h 14 min
